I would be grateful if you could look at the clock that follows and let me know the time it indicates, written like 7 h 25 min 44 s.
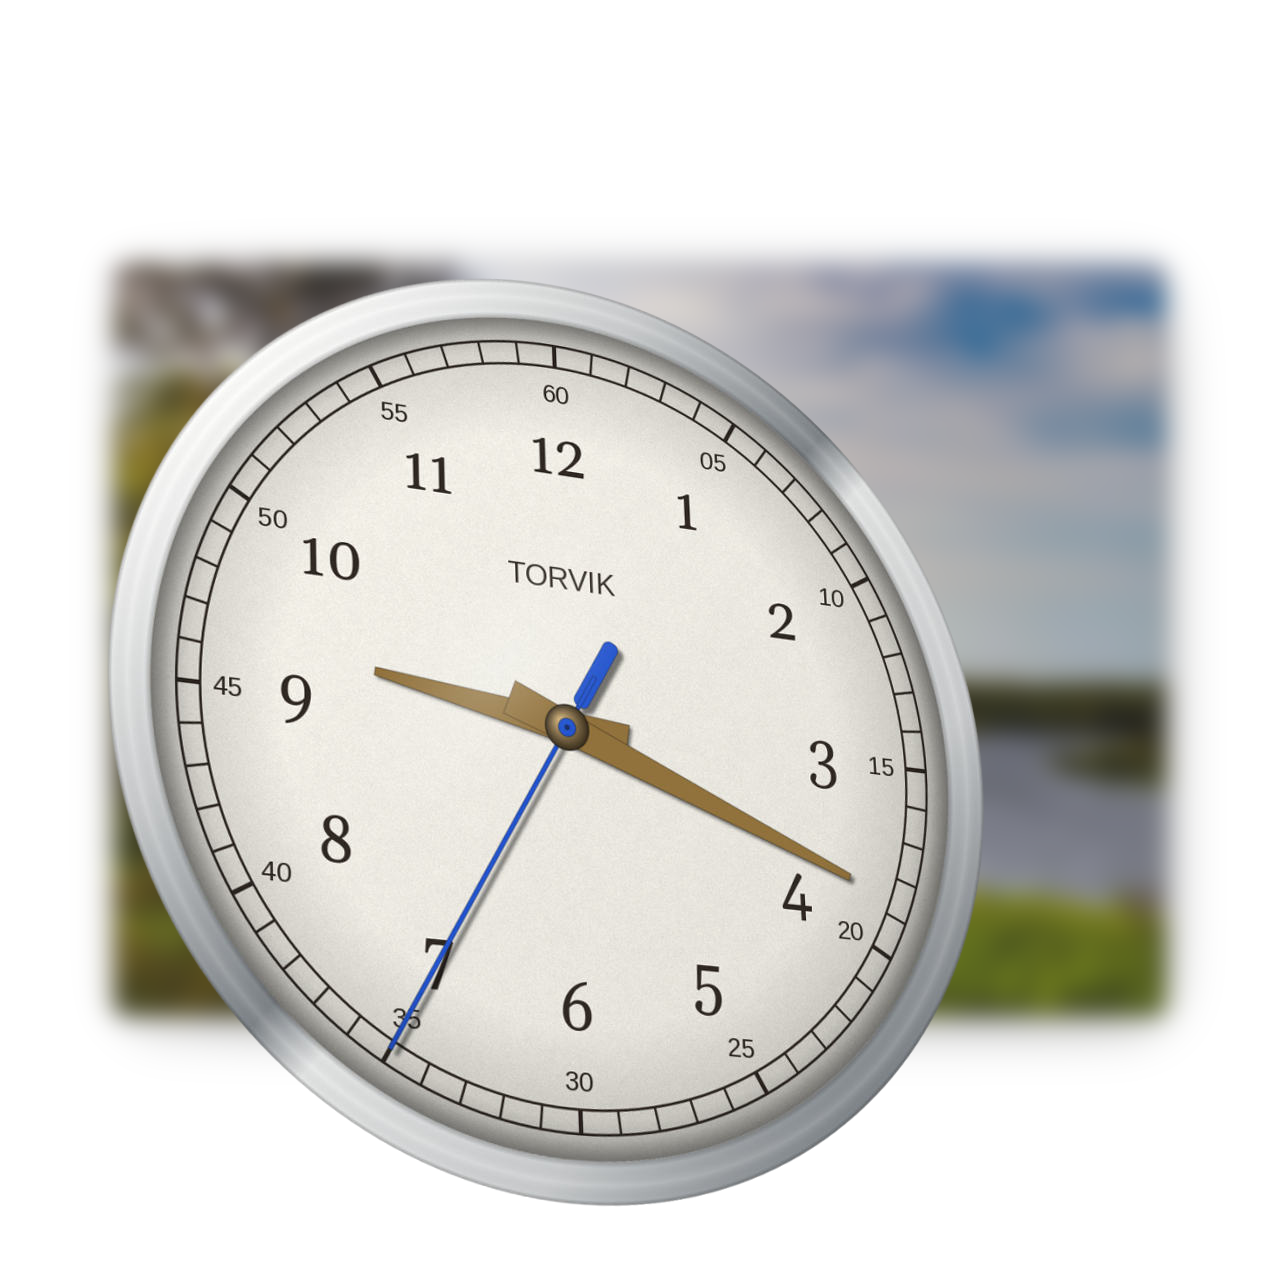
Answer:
9 h 18 min 35 s
